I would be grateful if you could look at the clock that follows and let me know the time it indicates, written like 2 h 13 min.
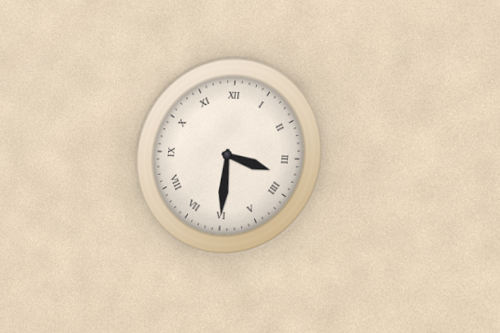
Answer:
3 h 30 min
